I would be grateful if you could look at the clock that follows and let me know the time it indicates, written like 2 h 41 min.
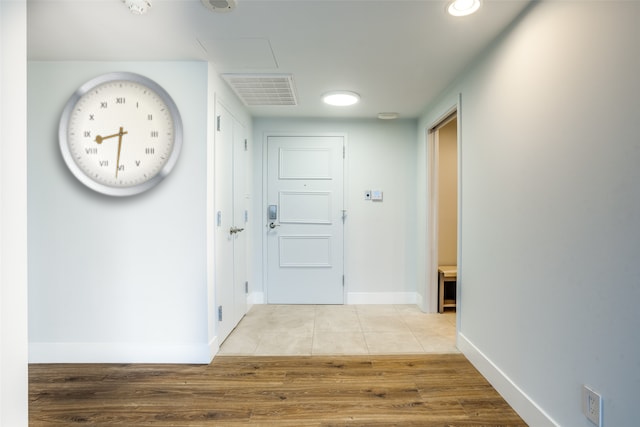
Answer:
8 h 31 min
